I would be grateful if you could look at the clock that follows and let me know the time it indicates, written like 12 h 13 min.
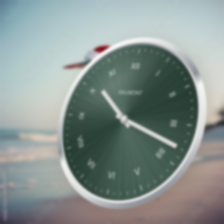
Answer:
10 h 18 min
